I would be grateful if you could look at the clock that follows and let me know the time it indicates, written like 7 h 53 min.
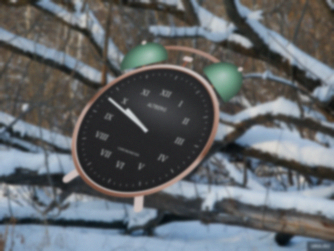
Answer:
9 h 48 min
